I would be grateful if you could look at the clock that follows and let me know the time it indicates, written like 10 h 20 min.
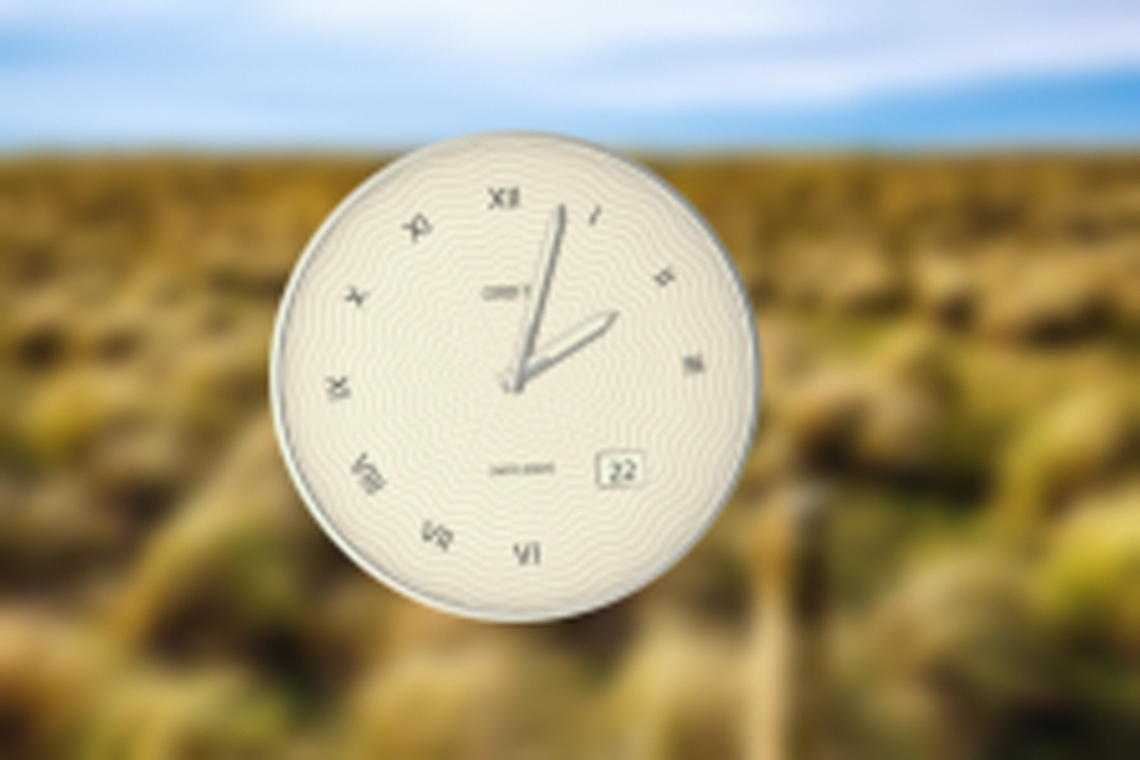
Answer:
2 h 03 min
